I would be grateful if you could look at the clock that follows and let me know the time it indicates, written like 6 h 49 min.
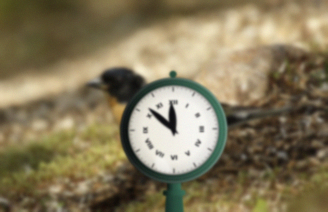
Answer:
11 h 52 min
